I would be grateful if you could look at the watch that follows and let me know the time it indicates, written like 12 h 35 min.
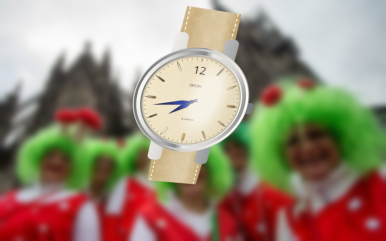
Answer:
7 h 43 min
